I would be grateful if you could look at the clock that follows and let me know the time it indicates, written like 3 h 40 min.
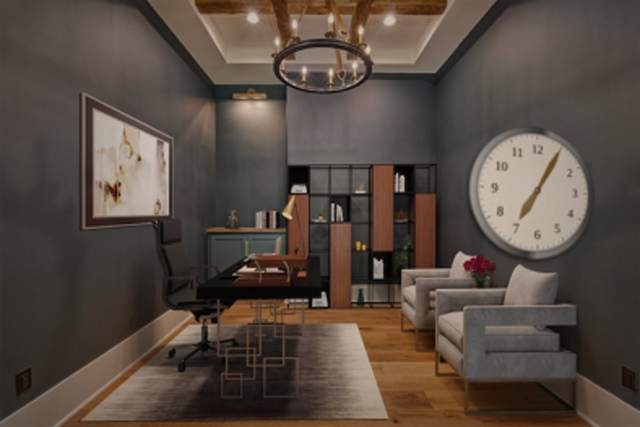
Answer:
7 h 05 min
